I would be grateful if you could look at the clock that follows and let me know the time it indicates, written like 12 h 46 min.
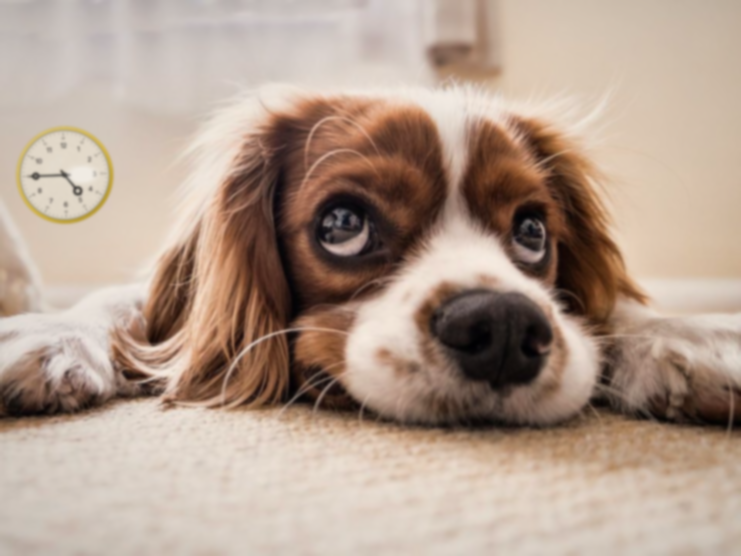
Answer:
4 h 45 min
